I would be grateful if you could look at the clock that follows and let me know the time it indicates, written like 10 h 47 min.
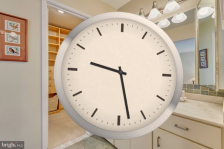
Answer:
9 h 28 min
